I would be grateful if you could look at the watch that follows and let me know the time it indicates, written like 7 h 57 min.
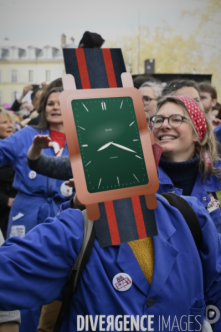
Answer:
8 h 19 min
